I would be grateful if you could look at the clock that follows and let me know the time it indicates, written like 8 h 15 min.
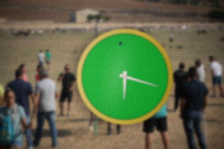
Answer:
6 h 19 min
